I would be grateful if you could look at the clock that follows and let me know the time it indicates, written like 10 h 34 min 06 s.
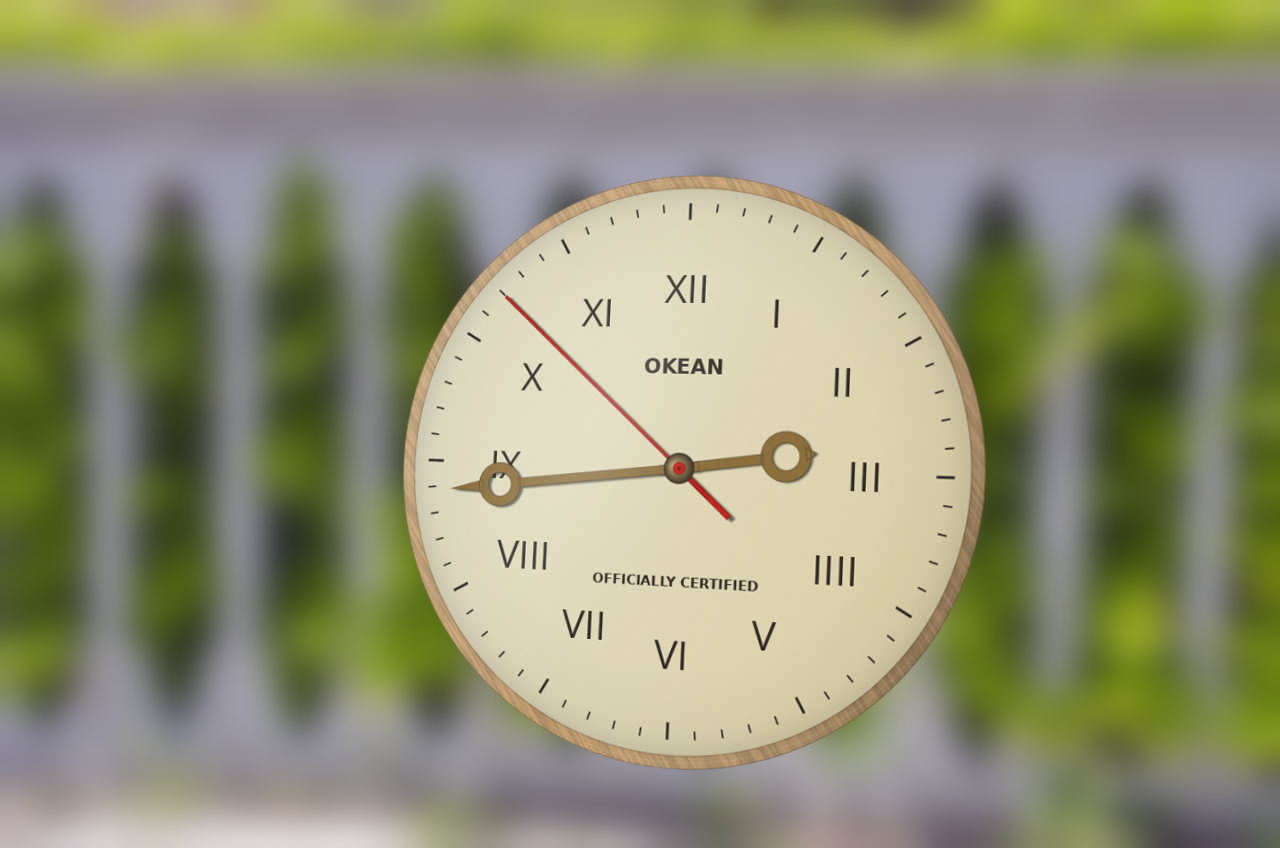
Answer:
2 h 43 min 52 s
